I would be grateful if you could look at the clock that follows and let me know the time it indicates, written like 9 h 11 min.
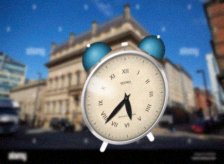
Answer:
5 h 38 min
